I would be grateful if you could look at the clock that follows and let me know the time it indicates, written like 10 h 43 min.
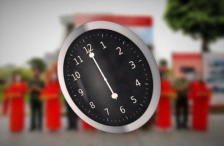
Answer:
6 h 00 min
